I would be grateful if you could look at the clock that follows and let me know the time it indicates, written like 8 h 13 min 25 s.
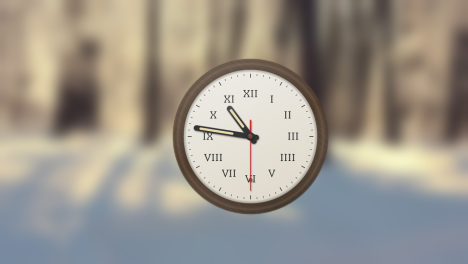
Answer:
10 h 46 min 30 s
